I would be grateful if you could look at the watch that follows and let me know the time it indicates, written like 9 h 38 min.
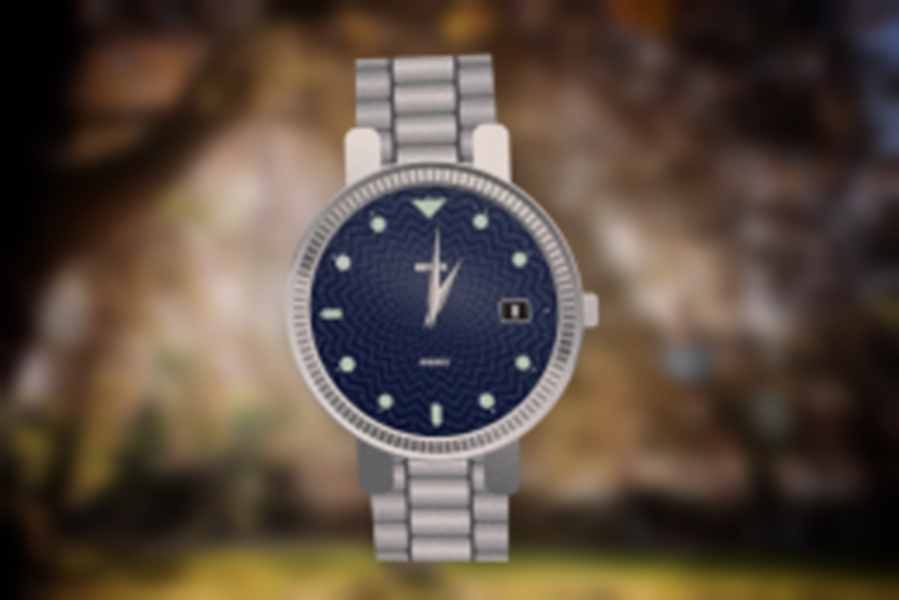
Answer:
1 h 01 min
